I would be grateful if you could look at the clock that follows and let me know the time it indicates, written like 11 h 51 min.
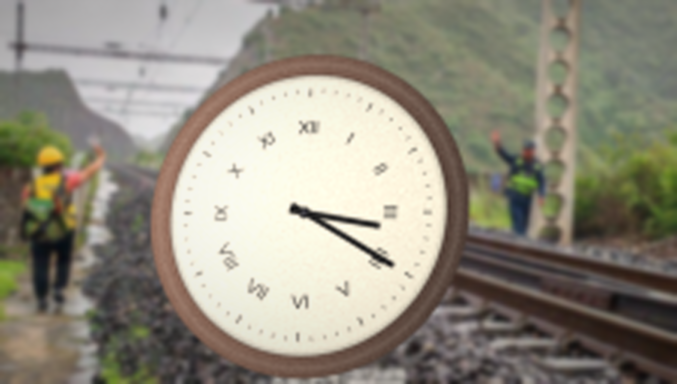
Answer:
3 h 20 min
